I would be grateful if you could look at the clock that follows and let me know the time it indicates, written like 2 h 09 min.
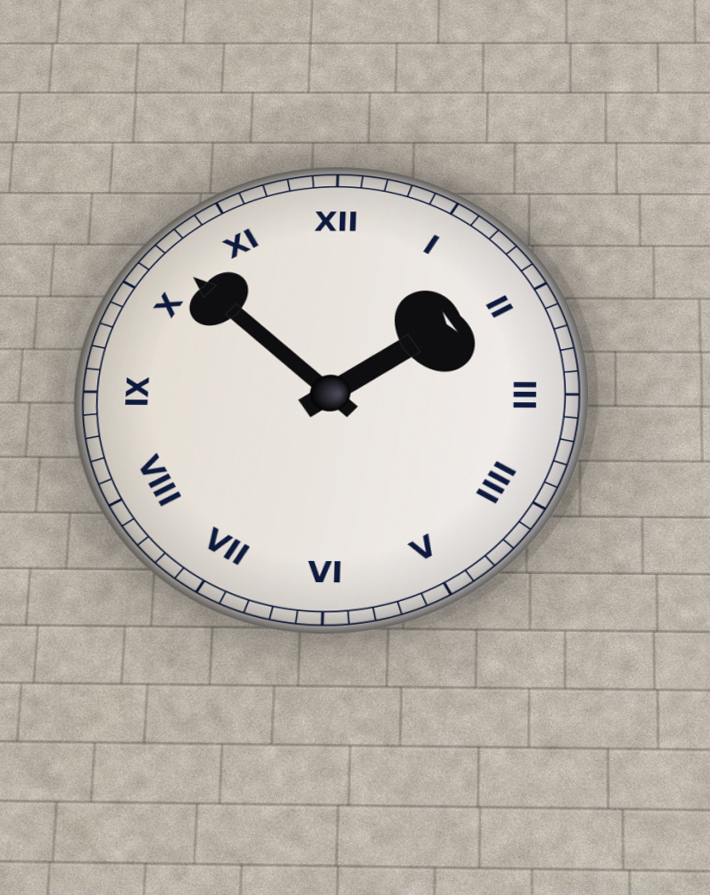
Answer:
1 h 52 min
